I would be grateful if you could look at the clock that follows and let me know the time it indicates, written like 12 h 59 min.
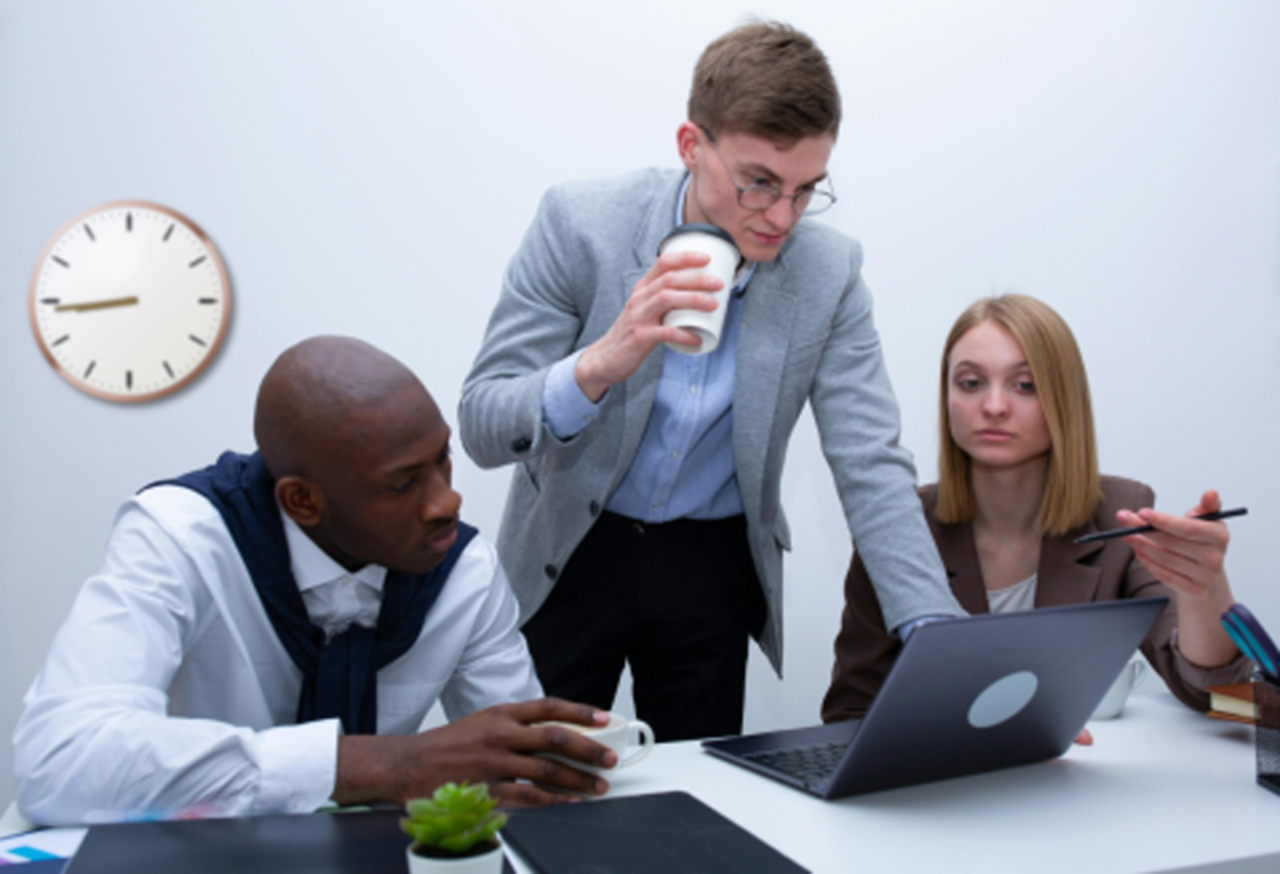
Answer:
8 h 44 min
